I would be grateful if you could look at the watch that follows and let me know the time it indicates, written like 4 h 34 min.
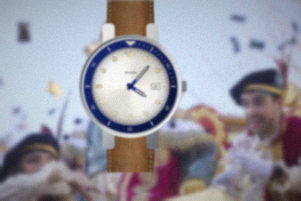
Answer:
4 h 07 min
